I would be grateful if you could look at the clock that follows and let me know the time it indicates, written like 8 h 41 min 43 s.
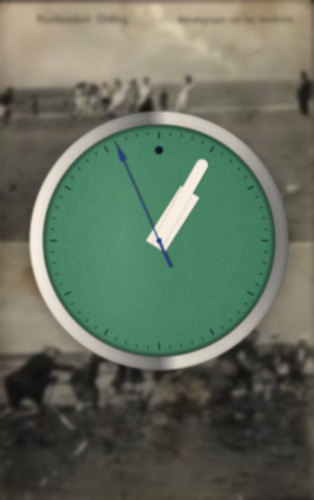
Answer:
1 h 04 min 56 s
